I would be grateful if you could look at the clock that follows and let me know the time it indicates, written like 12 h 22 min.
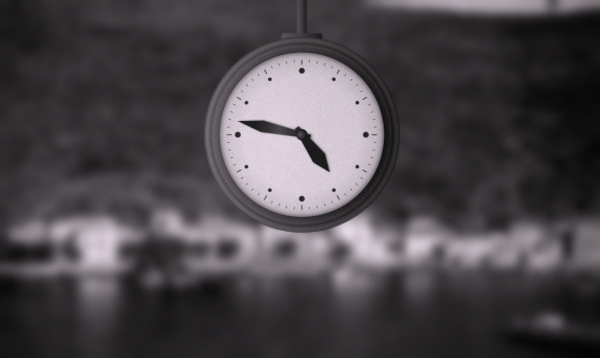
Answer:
4 h 47 min
